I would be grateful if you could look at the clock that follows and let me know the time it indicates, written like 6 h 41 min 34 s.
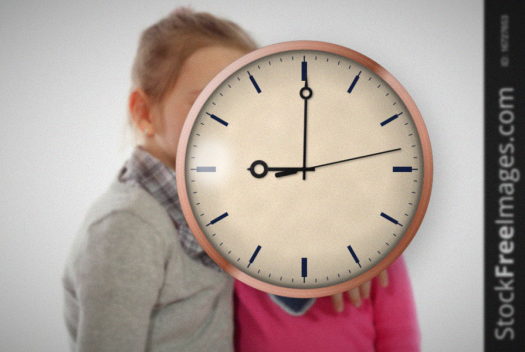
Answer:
9 h 00 min 13 s
